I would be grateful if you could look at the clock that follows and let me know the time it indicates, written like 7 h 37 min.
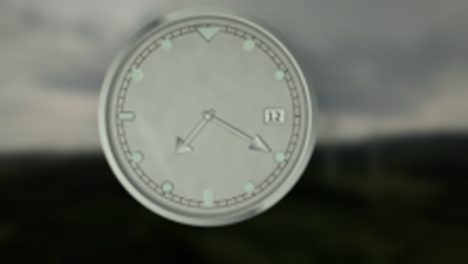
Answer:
7 h 20 min
